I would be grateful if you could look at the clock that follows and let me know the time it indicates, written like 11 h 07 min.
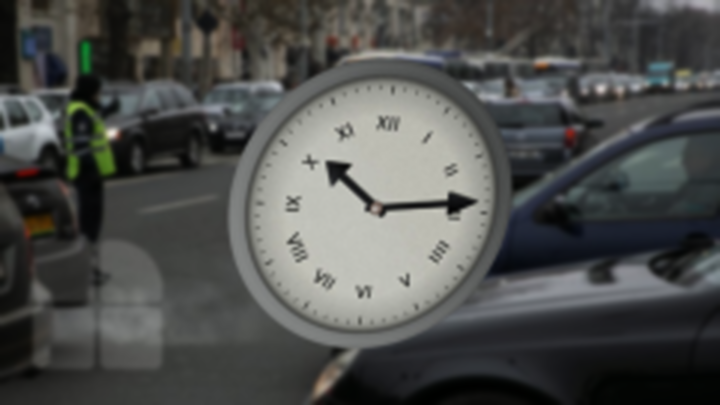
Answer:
10 h 14 min
